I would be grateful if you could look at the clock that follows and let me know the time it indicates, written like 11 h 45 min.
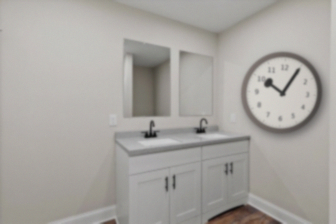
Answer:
10 h 05 min
